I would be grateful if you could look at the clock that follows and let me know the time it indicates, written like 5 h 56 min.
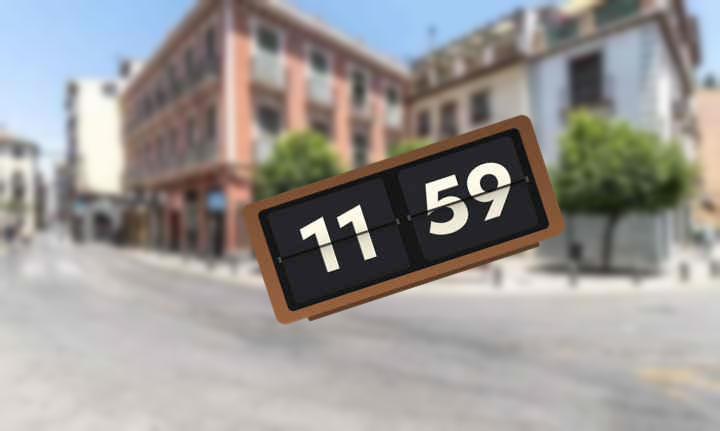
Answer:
11 h 59 min
